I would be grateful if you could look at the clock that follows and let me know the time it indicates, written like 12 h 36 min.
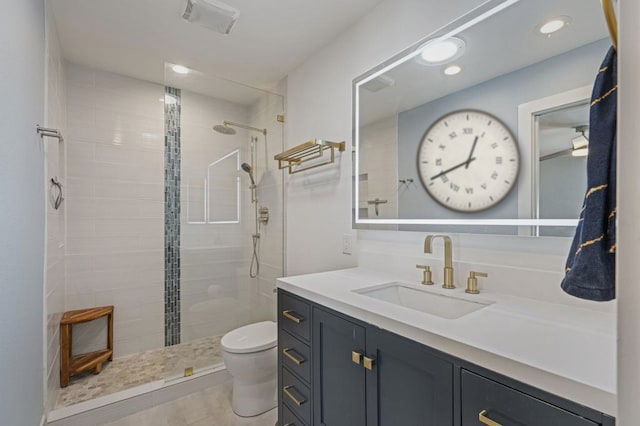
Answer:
12 h 41 min
